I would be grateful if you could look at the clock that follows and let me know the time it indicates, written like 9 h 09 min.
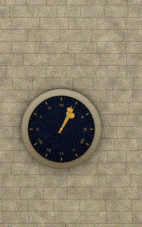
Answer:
1 h 04 min
